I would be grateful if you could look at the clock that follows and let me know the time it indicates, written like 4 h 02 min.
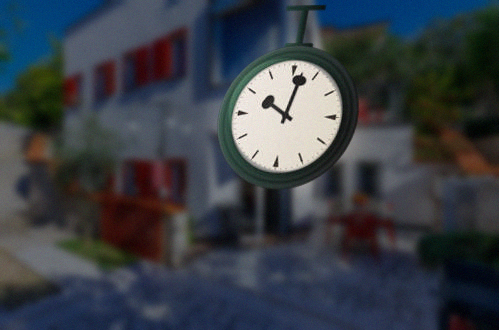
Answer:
10 h 02 min
